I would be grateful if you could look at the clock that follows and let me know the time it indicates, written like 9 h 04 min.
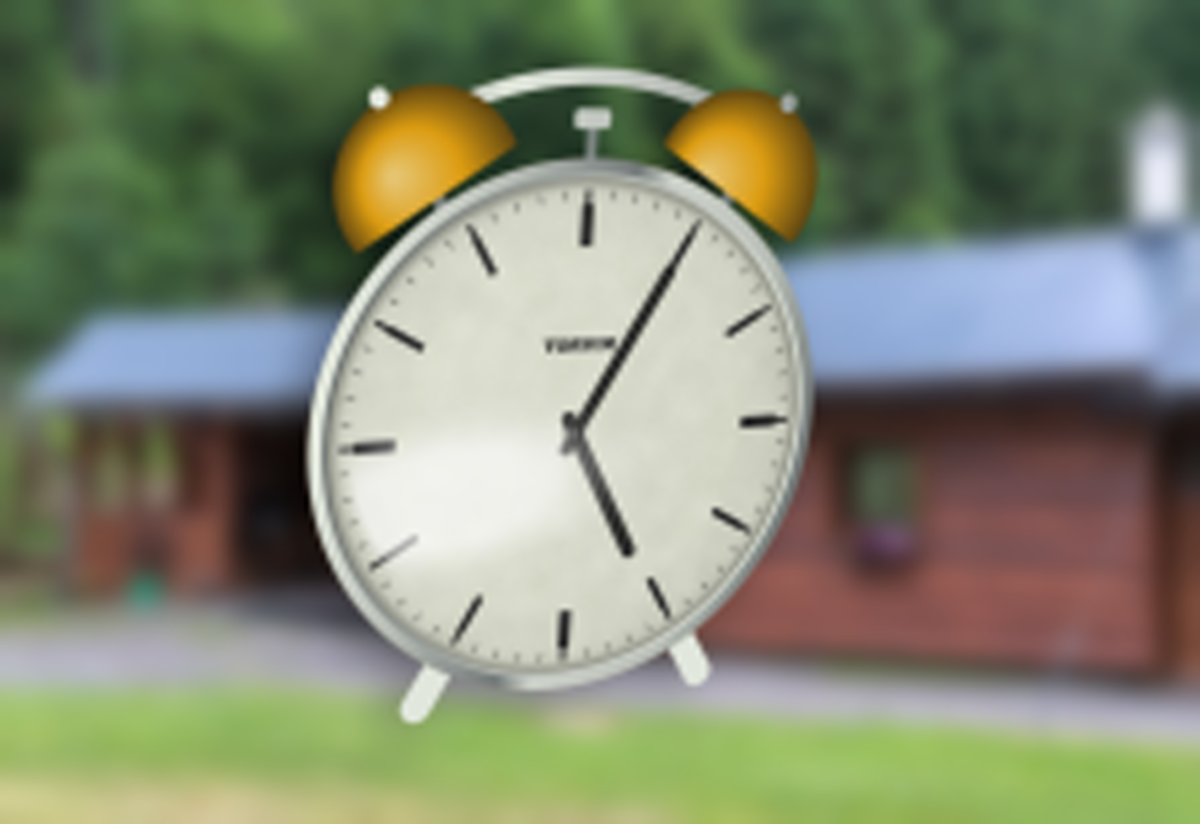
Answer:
5 h 05 min
